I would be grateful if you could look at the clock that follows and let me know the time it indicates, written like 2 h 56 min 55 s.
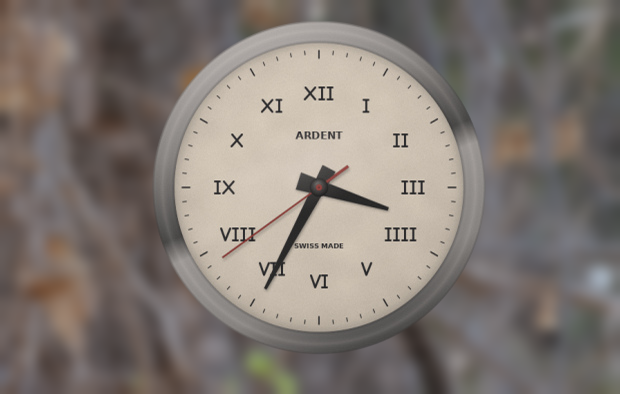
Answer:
3 h 34 min 39 s
